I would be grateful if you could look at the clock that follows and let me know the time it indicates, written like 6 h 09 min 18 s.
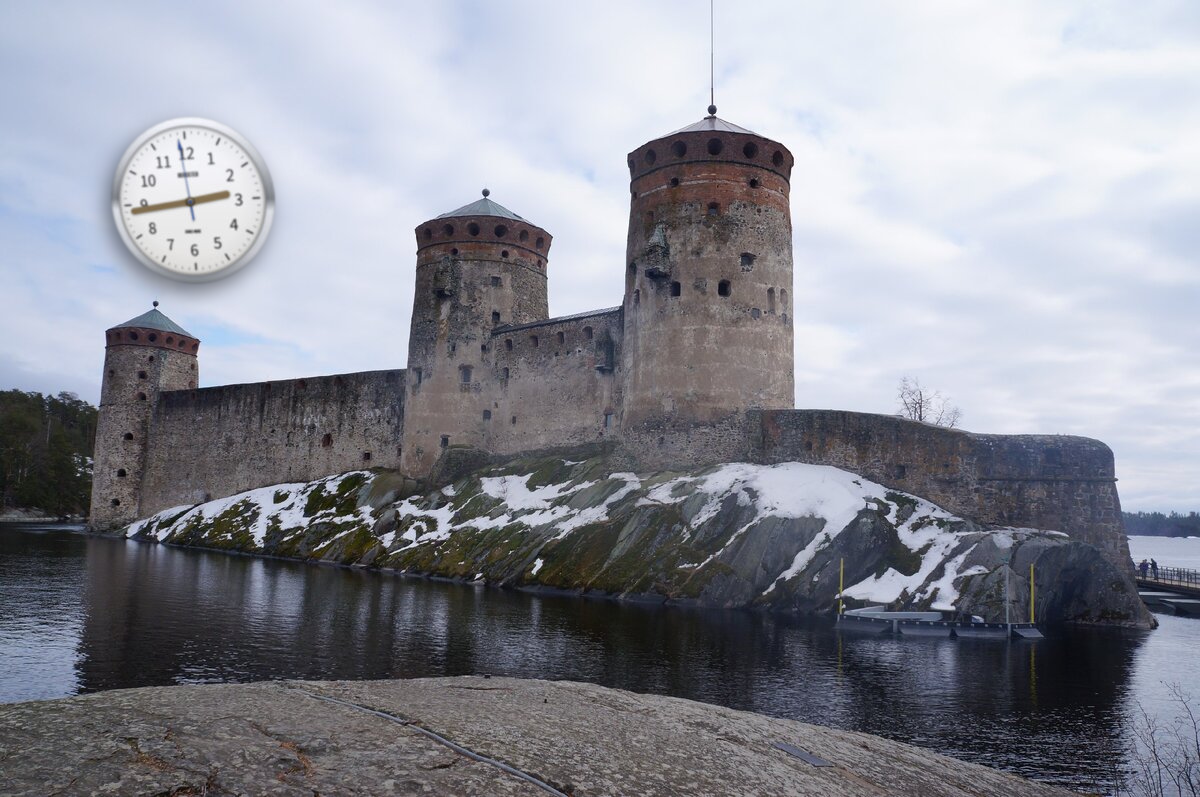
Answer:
2 h 43 min 59 s
